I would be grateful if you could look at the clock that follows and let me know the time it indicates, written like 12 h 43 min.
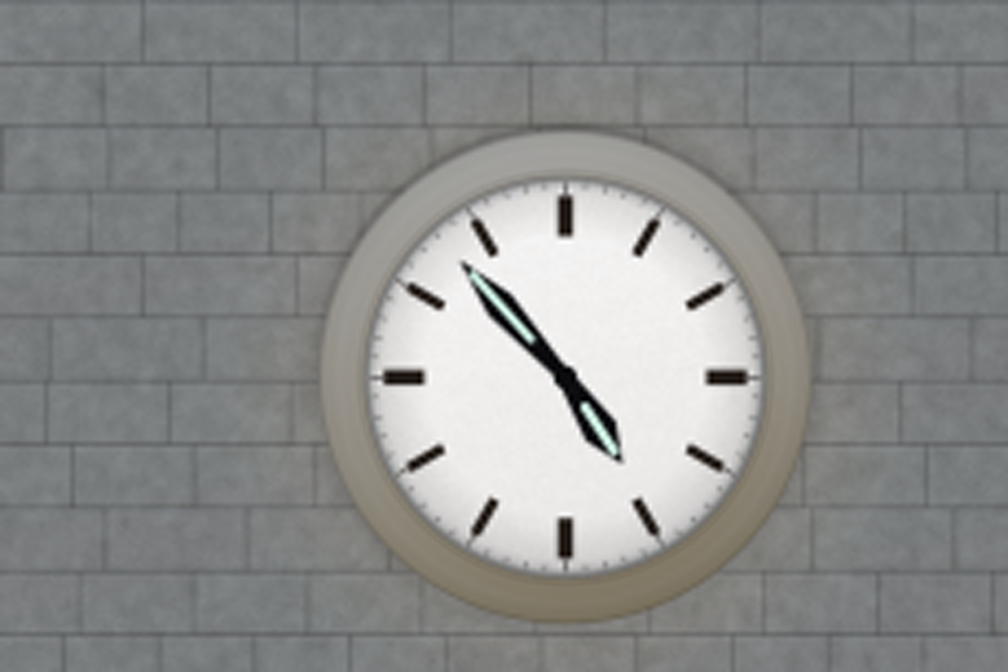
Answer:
4 h 53 min
